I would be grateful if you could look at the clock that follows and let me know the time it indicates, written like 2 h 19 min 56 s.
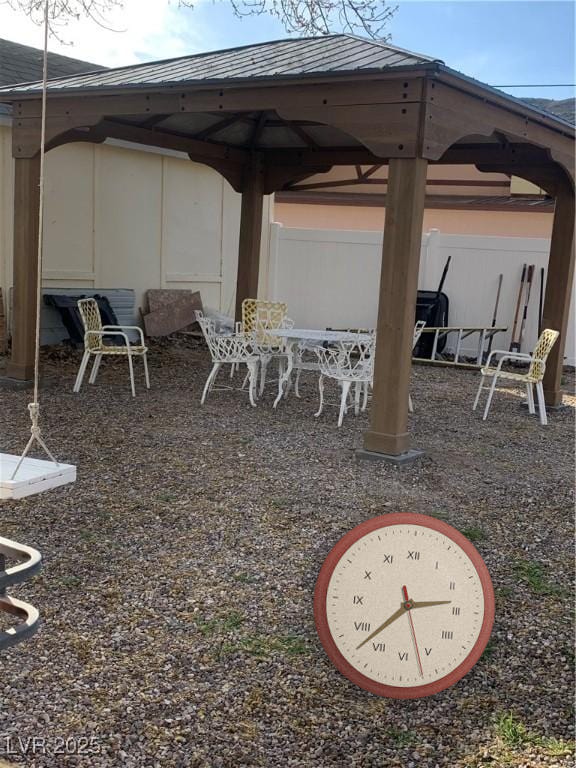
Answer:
2 h 37 min 27 s
